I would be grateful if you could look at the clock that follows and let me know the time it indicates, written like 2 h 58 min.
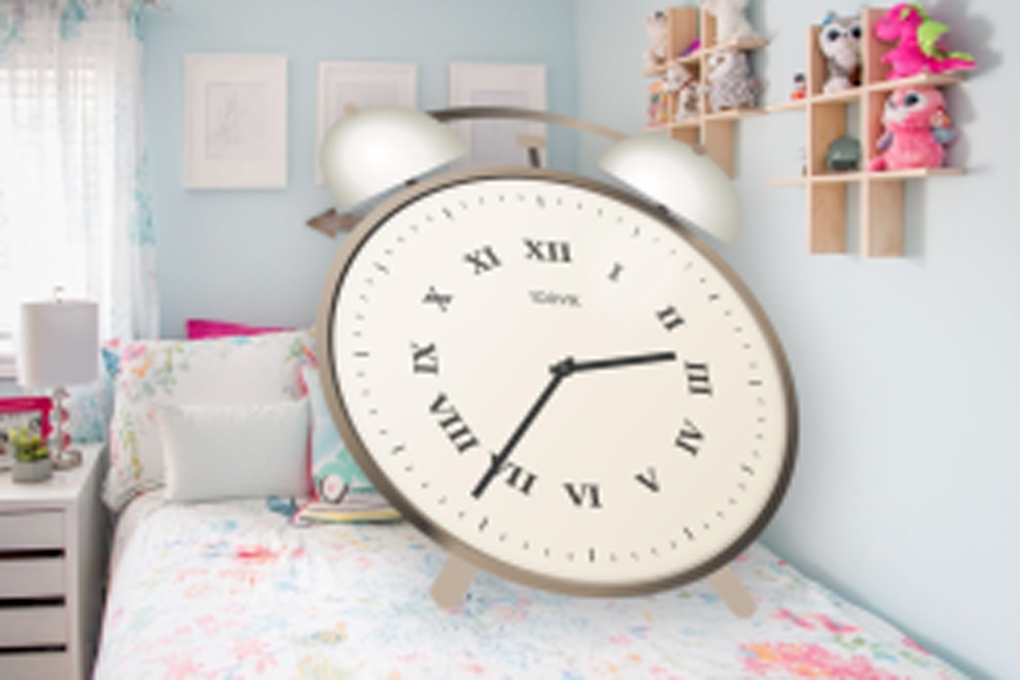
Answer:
2 h 36 min
